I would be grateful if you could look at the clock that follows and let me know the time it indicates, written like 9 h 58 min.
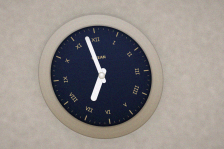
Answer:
6 h 58 min
